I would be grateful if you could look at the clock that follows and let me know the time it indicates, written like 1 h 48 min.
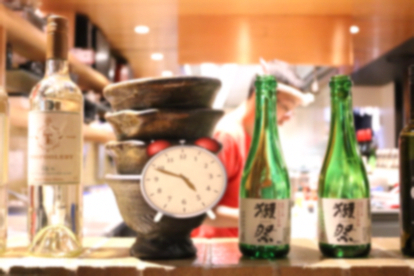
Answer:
4 h 49 min
